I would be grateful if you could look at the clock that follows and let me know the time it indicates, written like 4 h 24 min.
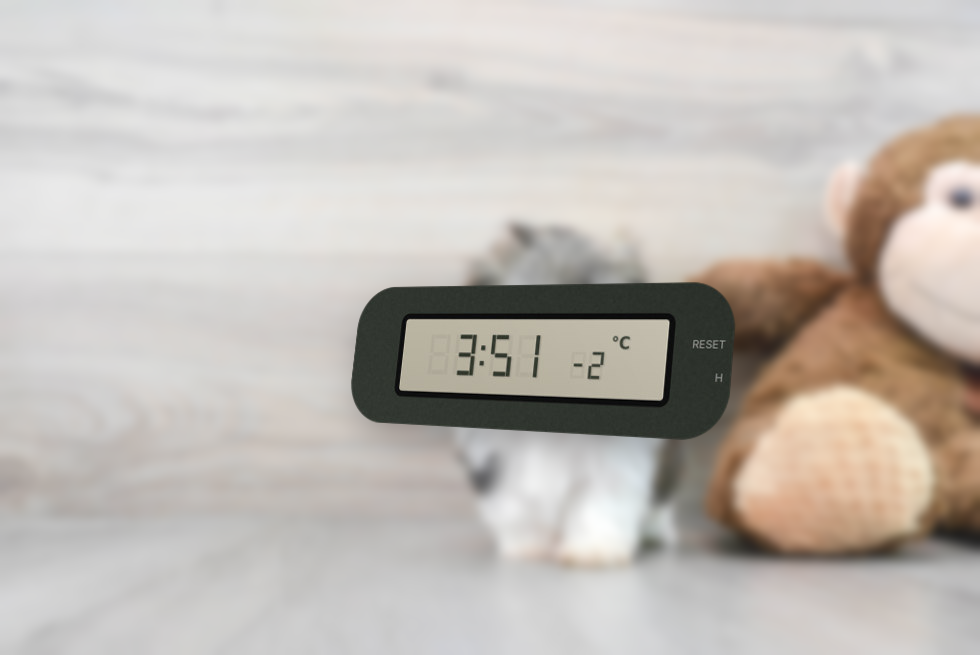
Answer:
3 h 51 min
